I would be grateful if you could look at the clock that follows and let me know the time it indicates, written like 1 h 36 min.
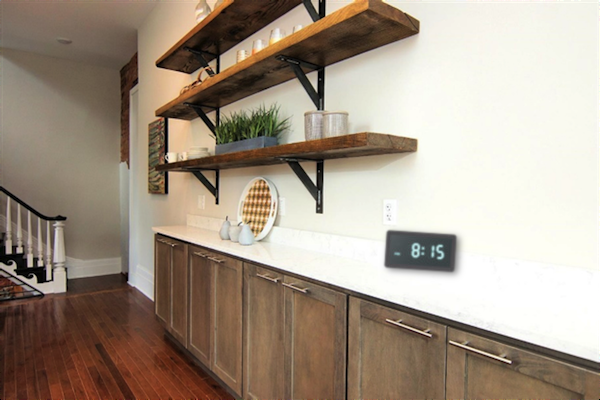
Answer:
8 h 15 min
